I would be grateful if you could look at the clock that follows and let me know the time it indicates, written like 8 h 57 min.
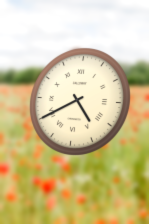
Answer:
4 h 40 min
